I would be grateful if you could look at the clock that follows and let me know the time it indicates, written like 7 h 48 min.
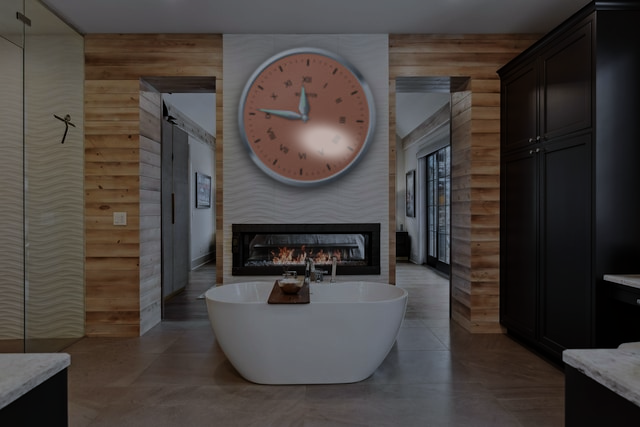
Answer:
11 h 46 min
